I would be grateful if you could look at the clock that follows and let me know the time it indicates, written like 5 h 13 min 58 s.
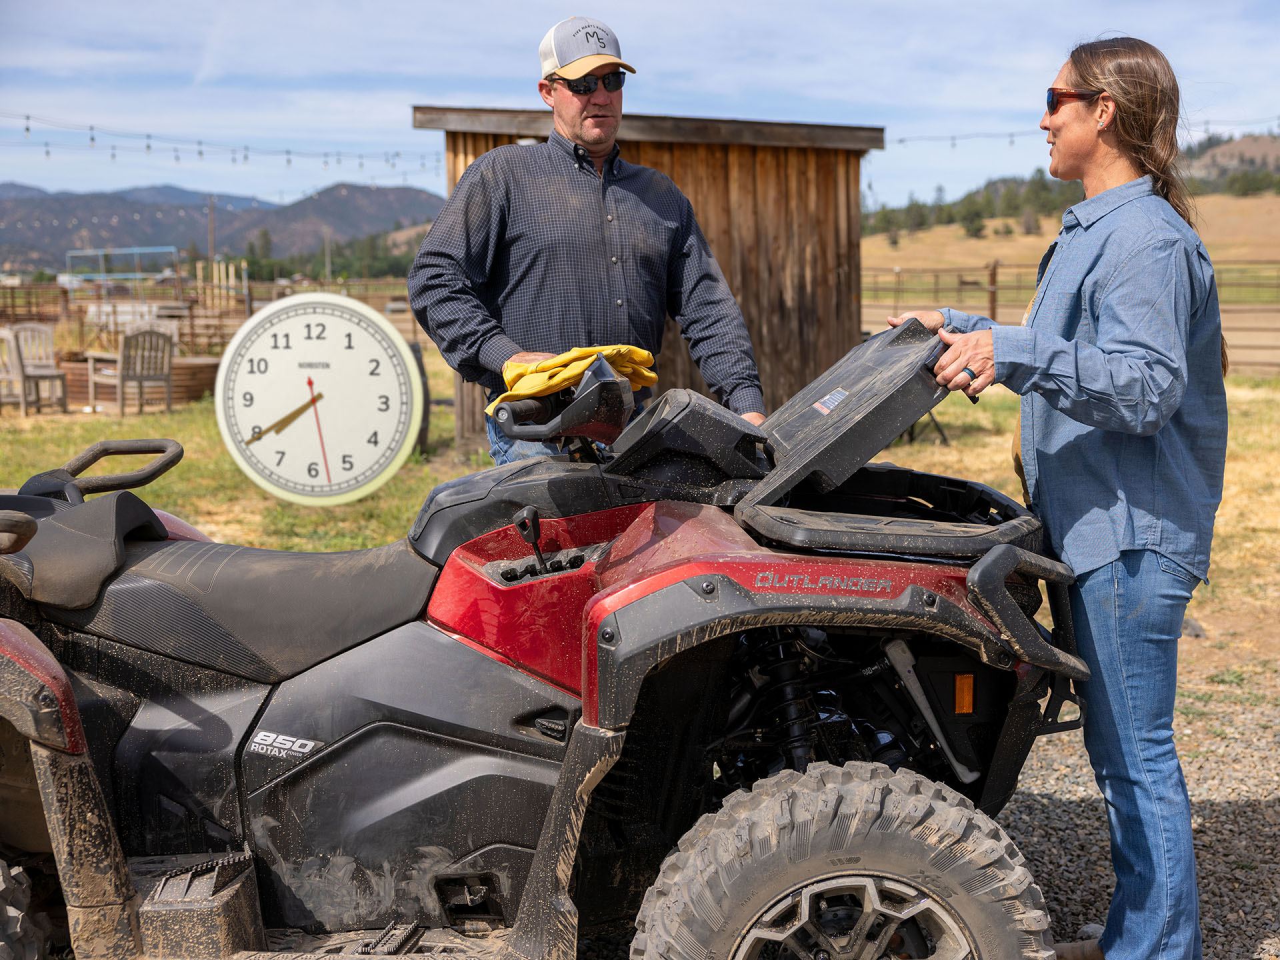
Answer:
7 h 39 min 28 s
